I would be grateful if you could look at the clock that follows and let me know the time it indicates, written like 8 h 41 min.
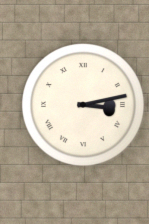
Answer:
3 h 13 min
